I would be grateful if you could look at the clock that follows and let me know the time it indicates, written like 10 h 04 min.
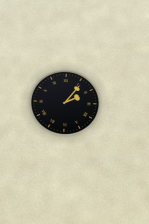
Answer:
2 h 06 min
